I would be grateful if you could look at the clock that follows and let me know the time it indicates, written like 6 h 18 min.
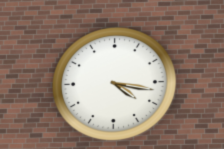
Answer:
4 h 17 min
